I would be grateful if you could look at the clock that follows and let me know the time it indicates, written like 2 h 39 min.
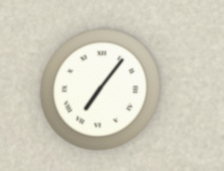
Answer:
7 h 06 min
